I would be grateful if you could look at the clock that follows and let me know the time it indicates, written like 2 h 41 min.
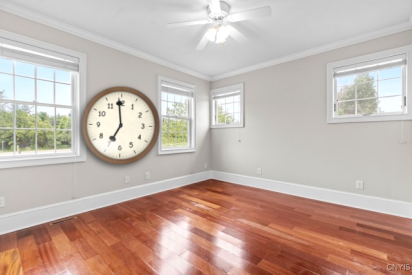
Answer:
6 h 59 min
